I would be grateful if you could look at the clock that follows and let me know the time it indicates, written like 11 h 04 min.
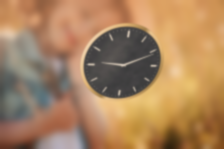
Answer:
9 h 11 min
